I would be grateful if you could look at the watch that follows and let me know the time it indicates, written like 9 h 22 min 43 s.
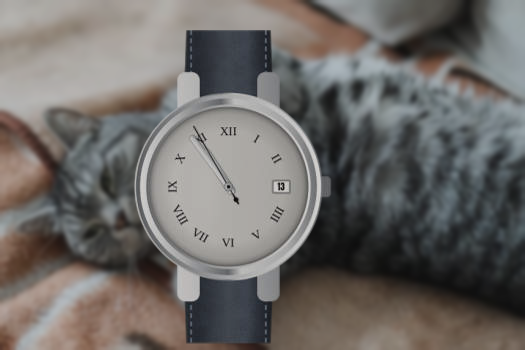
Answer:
10 h 53 min 55 s
